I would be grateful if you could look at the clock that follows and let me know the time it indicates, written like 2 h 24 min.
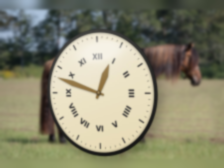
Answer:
12 h 48 min
